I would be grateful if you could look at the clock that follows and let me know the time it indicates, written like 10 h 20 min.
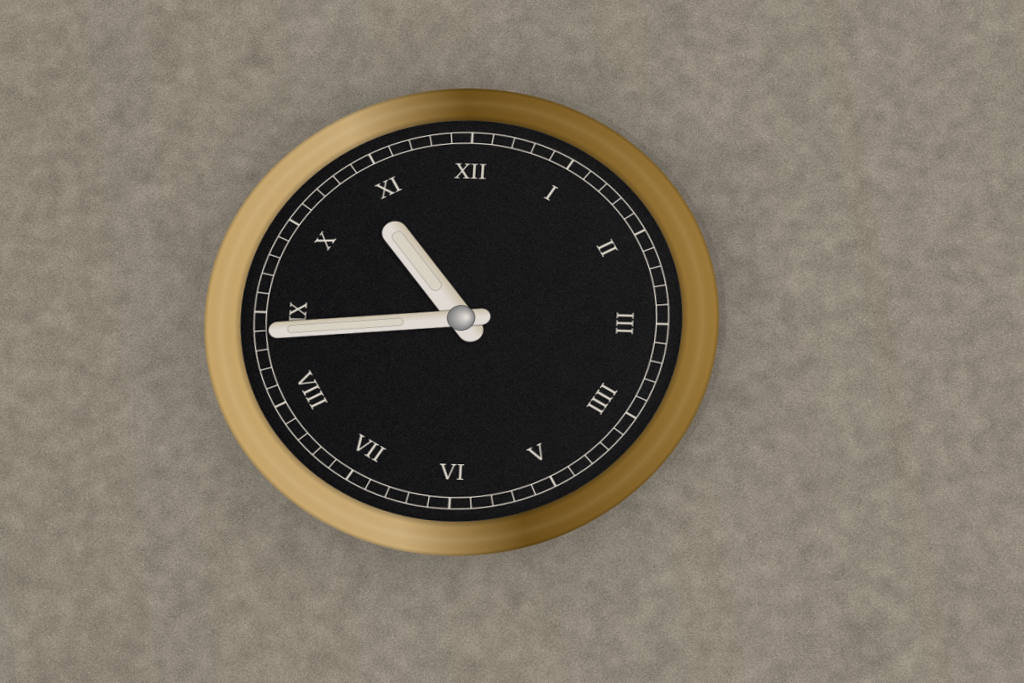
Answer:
10 h 44 min
